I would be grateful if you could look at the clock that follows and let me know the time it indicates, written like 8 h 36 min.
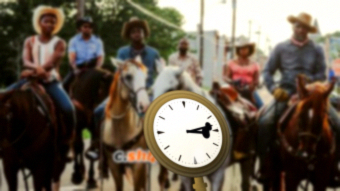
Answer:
3 h 13 min
